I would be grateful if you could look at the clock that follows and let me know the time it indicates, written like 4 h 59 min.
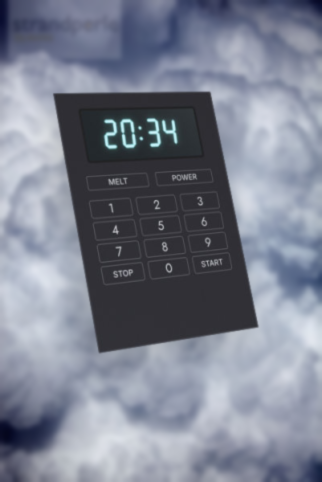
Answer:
20 h 34 min
